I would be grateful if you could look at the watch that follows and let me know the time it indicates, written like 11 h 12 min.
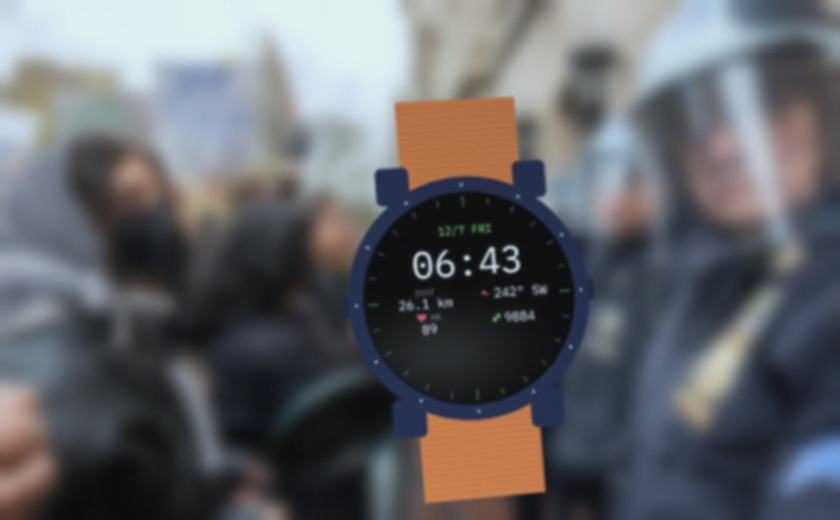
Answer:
6 h 43 min
